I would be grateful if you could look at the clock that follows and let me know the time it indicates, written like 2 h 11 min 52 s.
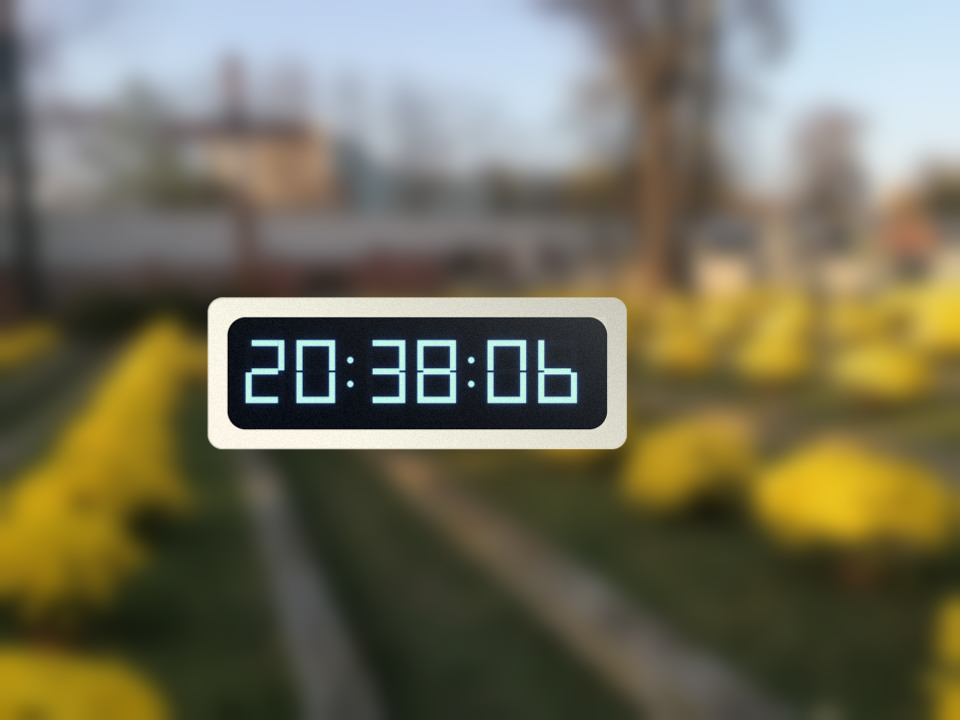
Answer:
20 h 38 min 06 s
